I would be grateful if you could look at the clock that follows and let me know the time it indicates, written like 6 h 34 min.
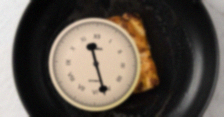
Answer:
11 h 27 min
